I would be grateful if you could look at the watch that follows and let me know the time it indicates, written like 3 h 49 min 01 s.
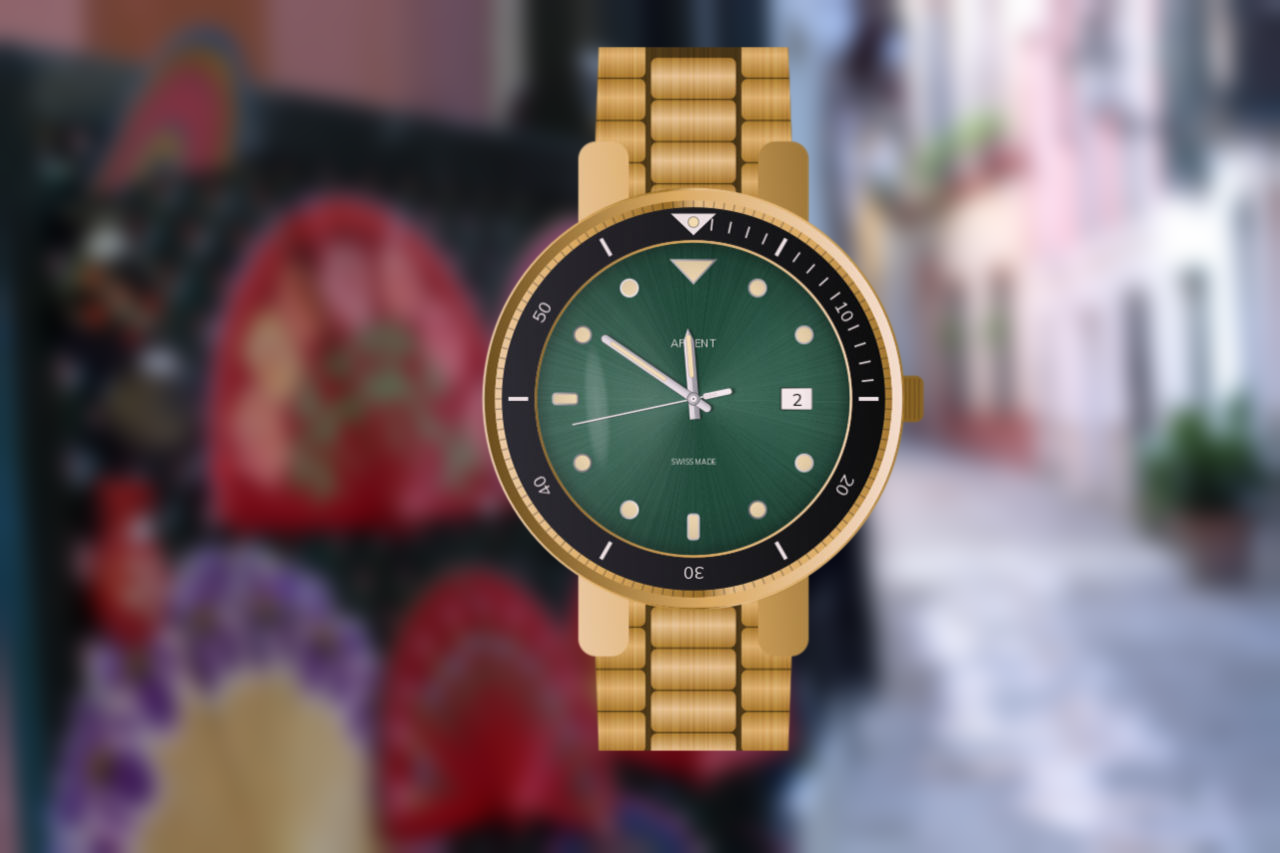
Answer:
11 h 50 min 43 s
